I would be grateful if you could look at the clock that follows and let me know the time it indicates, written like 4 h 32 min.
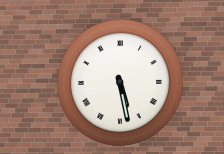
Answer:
5 h 28 min
